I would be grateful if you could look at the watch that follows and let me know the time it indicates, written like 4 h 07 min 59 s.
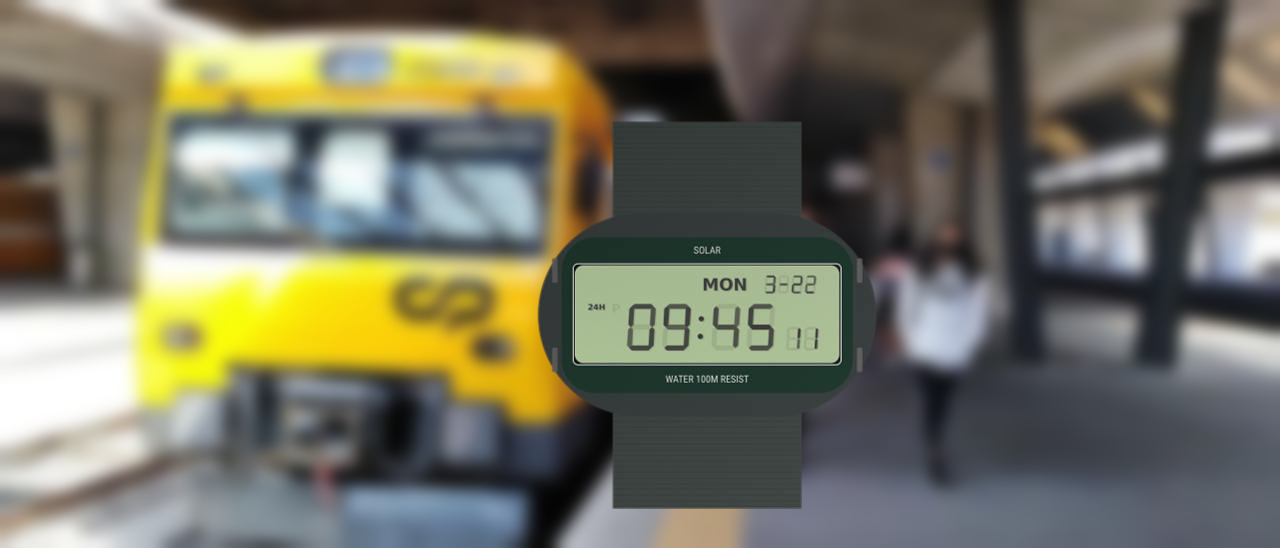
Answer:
9 h 45 min 11 s
